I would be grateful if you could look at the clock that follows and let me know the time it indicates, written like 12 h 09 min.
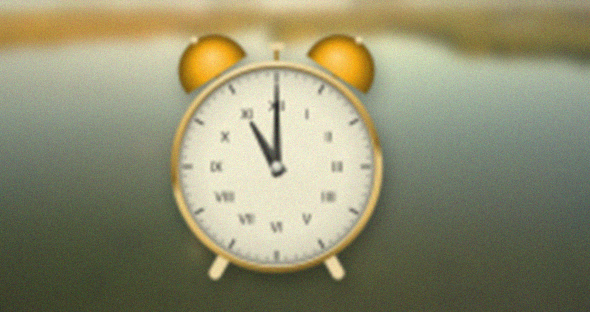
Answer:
11 h 00 min
